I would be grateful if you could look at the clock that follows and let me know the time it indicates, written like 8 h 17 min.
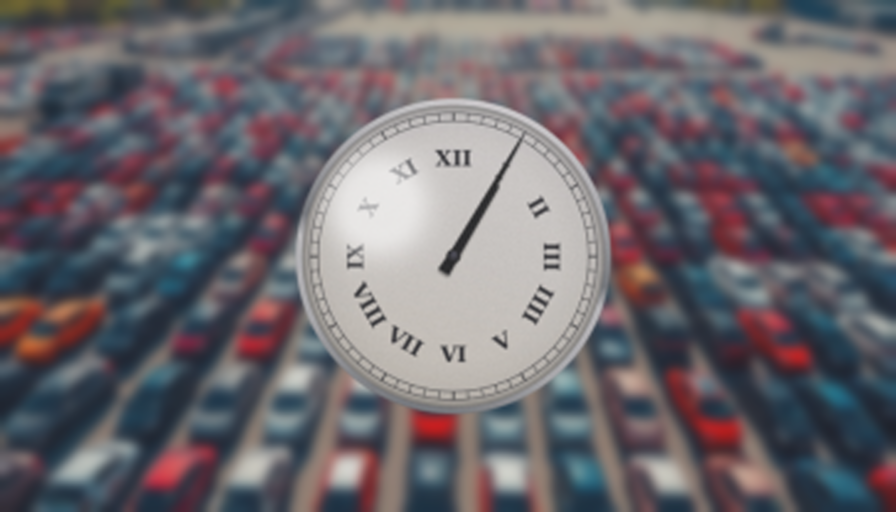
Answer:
1 h 05 min
